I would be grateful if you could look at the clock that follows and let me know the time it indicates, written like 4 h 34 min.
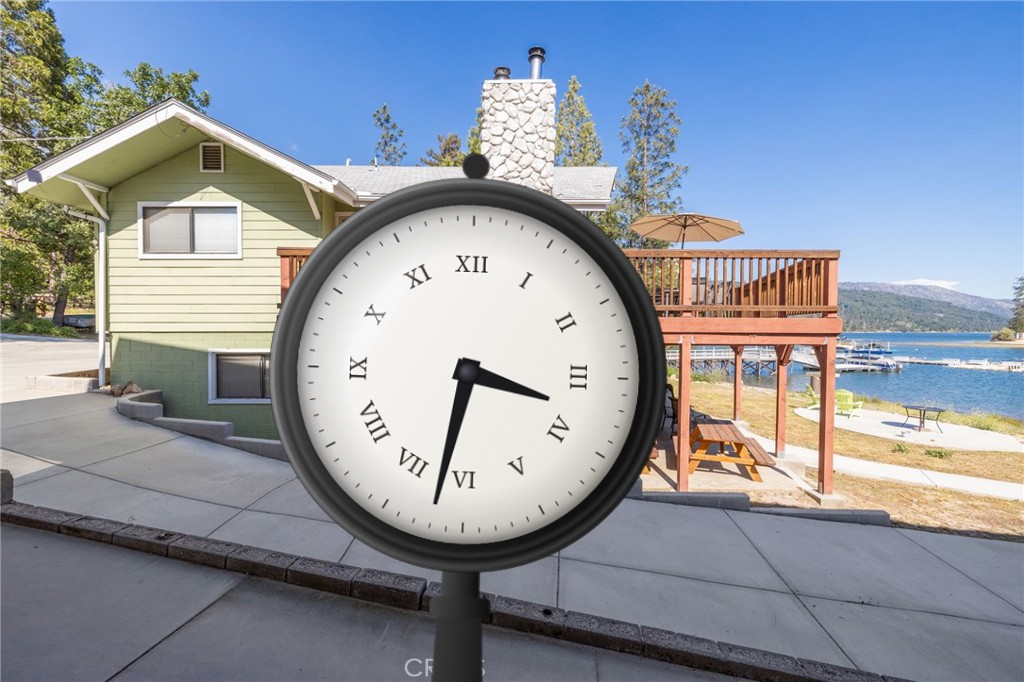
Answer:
3 h 32 min
